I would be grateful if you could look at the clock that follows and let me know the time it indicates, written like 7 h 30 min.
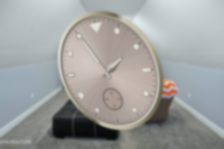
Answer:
1 h 55 min
